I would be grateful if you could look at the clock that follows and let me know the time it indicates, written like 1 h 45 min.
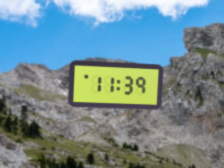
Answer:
11 h 39 min
